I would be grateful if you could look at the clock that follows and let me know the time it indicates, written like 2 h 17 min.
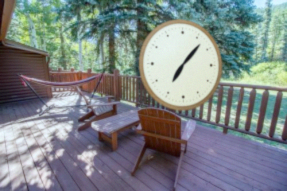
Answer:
7 h 07 min
